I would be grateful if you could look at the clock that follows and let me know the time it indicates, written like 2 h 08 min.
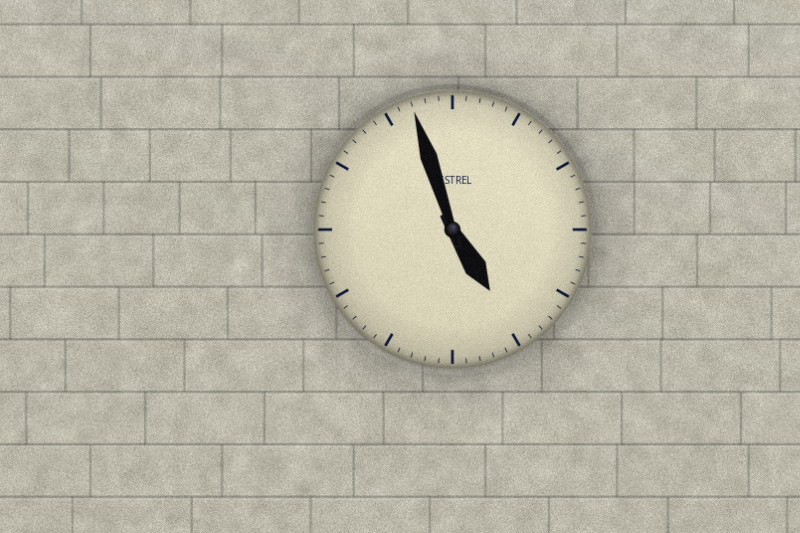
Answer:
4 h 57 min
